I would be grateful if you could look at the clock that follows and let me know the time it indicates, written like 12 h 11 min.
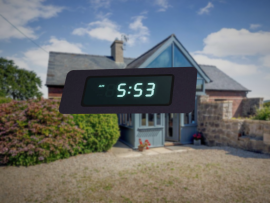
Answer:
5 h 53 min
